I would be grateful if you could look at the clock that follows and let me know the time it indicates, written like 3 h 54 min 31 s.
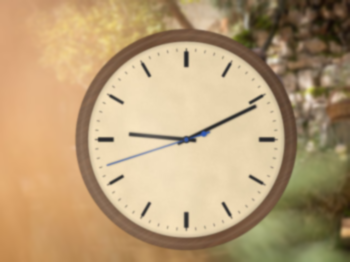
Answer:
9 h 10 min 42 s
